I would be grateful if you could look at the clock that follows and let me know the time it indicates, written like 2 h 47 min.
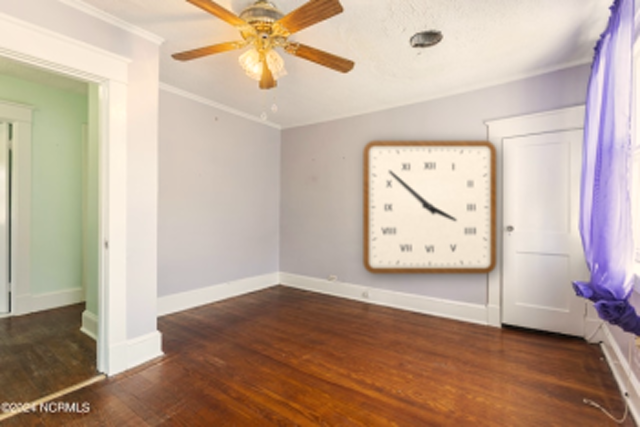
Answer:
3 h 52 min
